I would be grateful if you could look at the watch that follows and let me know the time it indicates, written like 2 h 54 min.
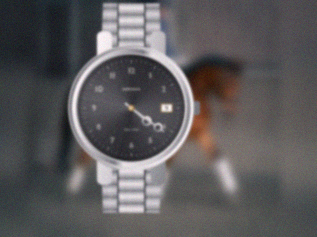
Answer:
4 h 21 min
